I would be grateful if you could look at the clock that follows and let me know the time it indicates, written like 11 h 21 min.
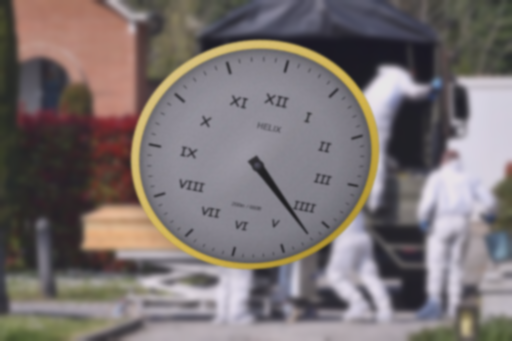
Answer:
4 h 22 min
